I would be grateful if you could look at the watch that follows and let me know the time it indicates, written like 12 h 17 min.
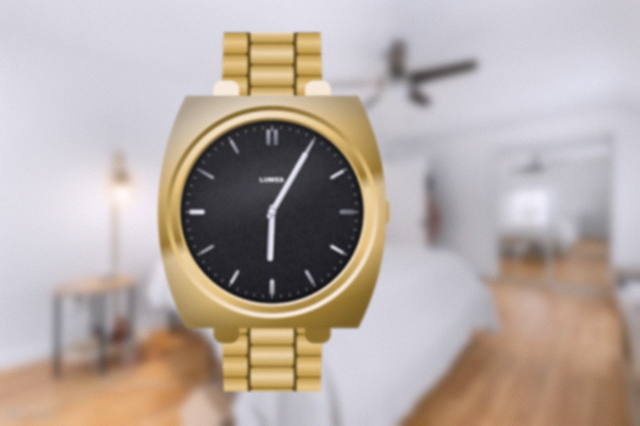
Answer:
6 h 05 min
